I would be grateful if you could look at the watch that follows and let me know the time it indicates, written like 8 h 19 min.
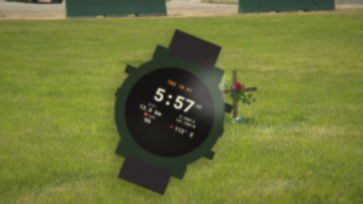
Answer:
5 h 57 min
